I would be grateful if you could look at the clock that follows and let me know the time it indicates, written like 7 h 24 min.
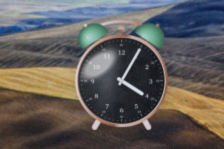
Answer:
4 h 05 min
